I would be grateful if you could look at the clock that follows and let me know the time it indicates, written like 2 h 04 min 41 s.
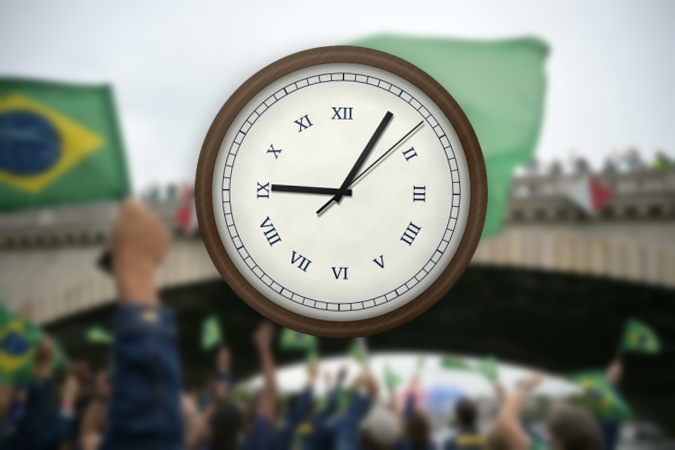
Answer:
9 h 05 min 08 s
